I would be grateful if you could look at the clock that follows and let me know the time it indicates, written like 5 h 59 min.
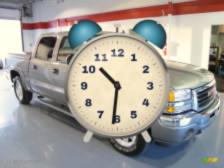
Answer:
10 h 31 min
